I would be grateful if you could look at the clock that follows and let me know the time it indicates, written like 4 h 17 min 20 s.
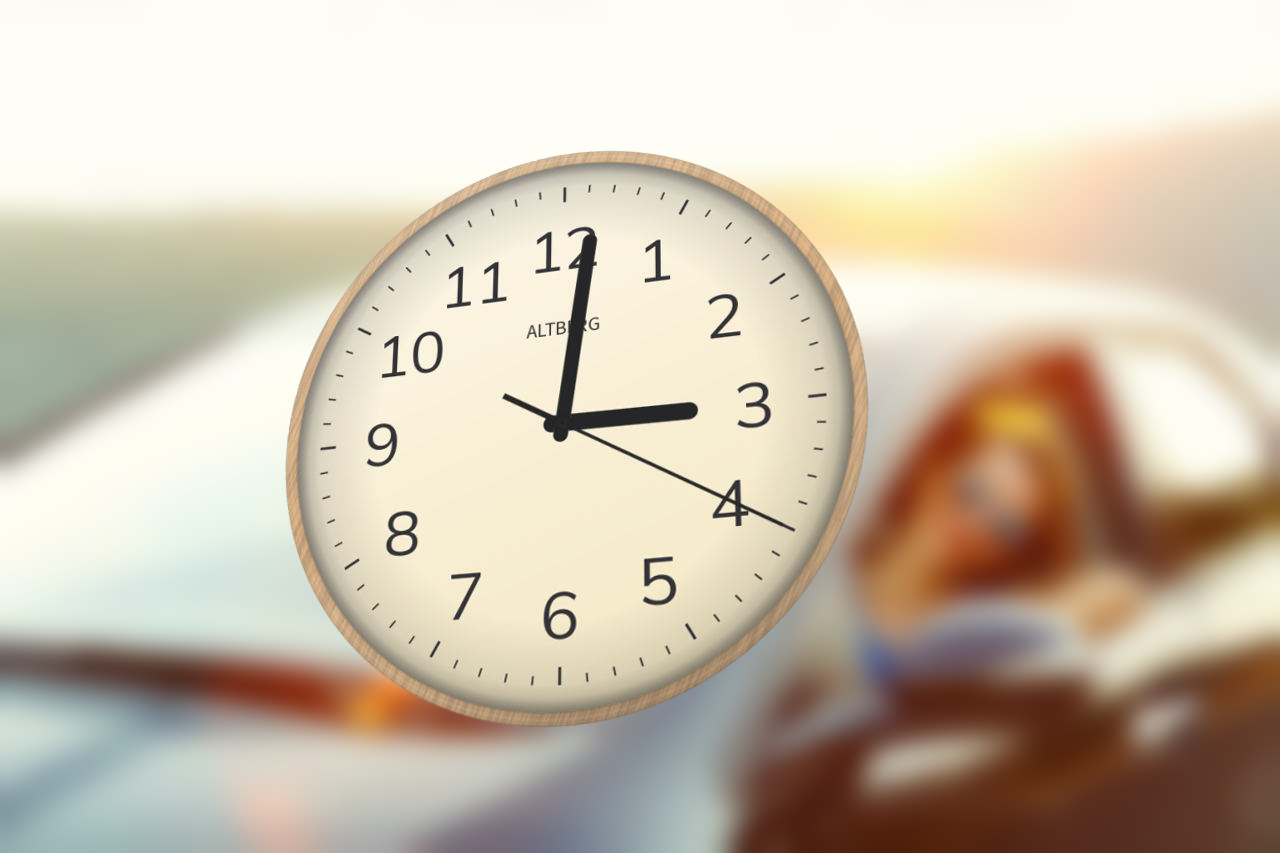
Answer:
3 h 01 min 20 s
